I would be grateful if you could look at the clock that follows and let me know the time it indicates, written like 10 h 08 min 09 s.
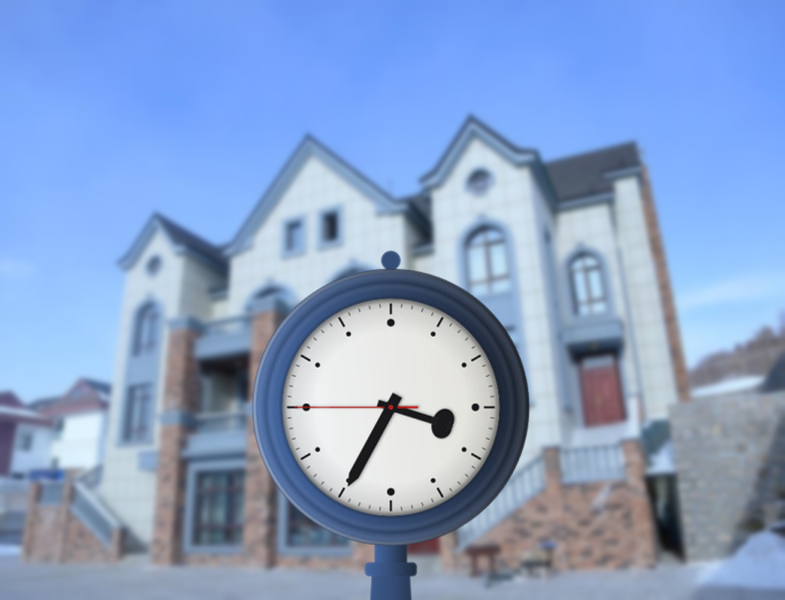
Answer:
3 h 34 min 45 s
